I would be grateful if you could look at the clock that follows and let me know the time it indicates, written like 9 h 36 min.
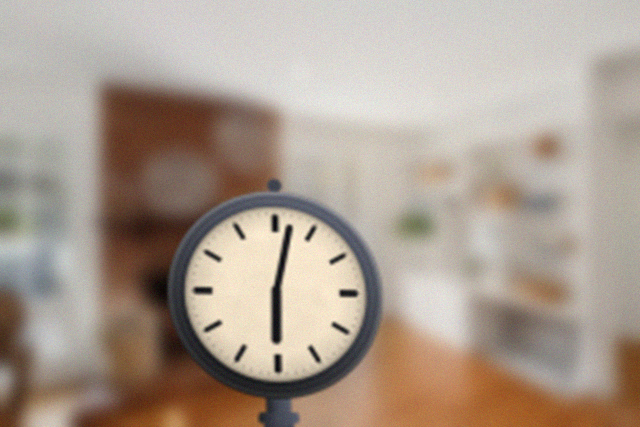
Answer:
6 h 02 min
